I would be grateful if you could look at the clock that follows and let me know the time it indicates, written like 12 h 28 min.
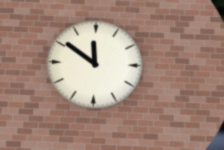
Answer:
11 h 51 min
